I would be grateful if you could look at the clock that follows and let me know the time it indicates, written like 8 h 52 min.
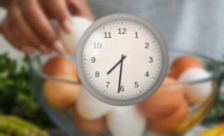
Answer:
7 h 31 min
